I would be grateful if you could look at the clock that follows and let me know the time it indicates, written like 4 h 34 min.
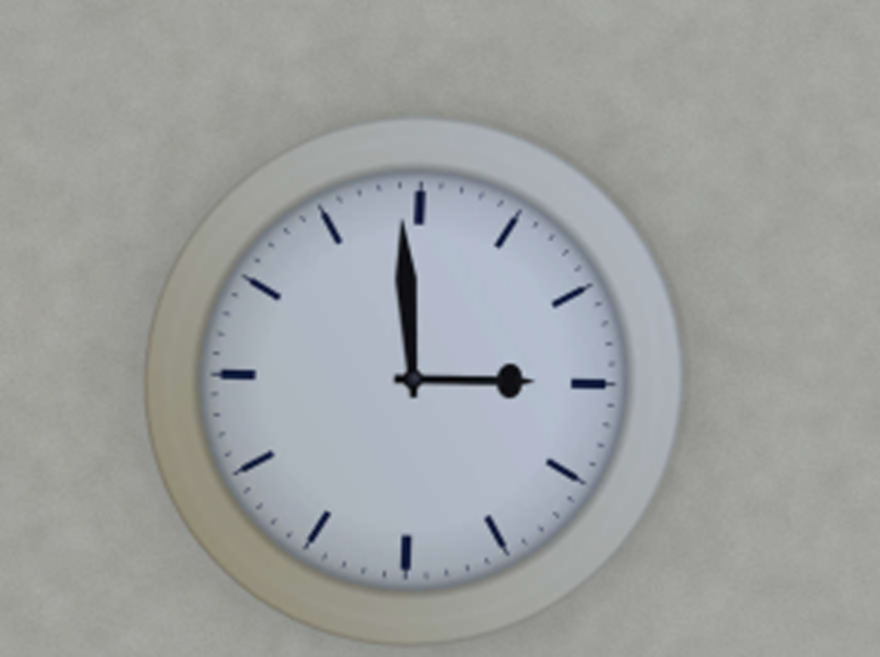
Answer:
2 h 59 min
